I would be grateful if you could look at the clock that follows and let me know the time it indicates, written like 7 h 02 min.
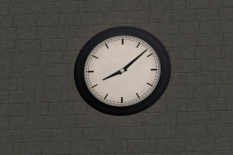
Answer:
8 h 08 min
